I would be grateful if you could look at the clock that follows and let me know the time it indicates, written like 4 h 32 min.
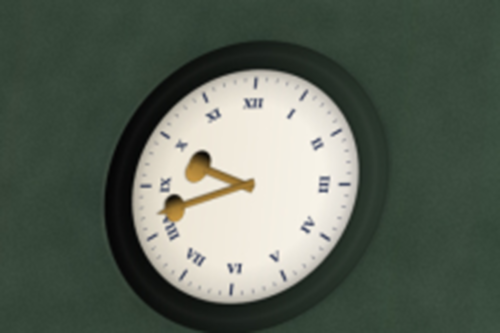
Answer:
9 h 42 min
